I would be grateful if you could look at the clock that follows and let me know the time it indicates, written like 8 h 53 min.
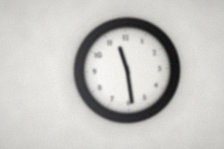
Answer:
11 h 29 min
